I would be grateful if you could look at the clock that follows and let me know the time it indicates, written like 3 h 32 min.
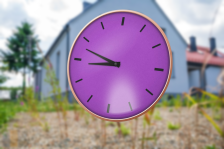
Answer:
8 h 48 min
